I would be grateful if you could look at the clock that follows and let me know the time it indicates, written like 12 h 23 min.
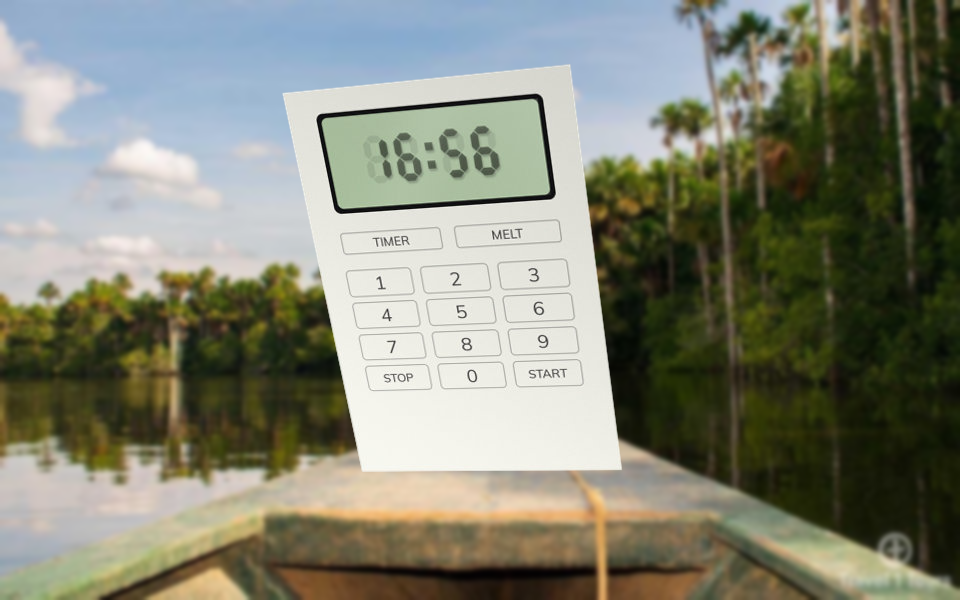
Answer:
16 h 56 min
